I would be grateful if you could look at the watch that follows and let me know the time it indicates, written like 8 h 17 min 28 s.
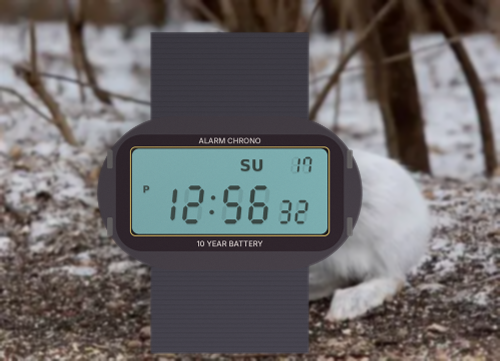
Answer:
12 h 56 min 32 s
